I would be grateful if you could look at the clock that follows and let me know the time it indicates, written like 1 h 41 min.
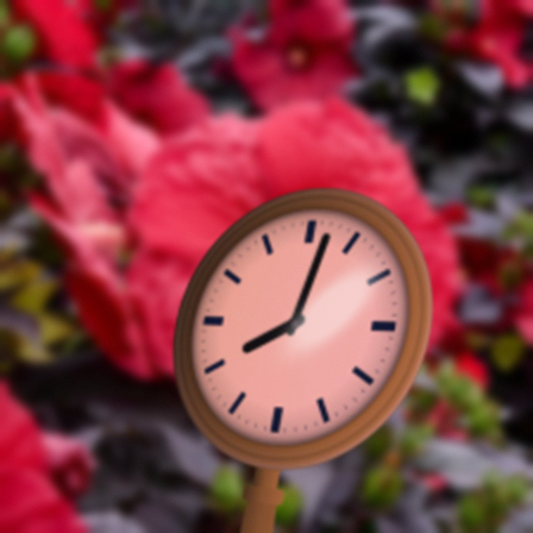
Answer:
8 h 02 min
